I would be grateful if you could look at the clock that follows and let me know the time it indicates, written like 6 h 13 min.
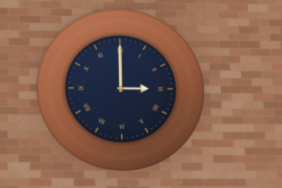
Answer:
3 h 00 min
